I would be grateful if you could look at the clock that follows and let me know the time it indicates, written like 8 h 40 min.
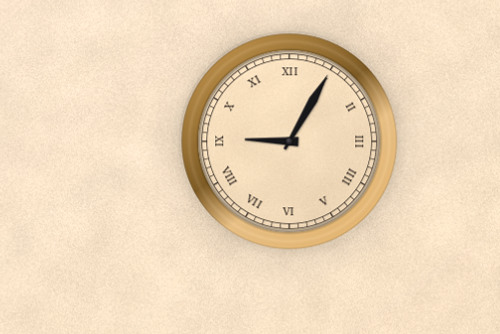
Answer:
9 h 05 min
